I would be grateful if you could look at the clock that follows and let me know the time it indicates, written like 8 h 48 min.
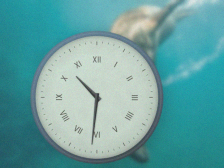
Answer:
10 h 31 min
